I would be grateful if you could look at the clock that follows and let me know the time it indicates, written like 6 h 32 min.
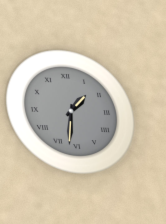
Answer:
1 h 32 min
